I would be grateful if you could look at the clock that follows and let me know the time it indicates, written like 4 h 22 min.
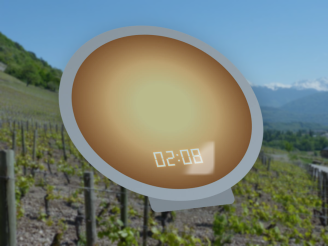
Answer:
2 h 08 min
